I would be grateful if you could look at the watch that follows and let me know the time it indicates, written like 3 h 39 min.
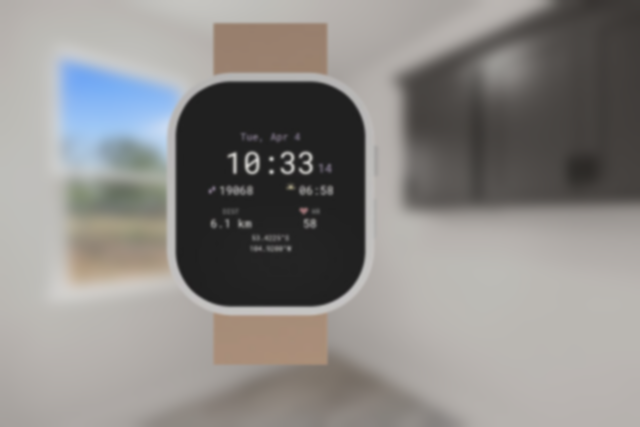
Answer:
10 h 33 min
